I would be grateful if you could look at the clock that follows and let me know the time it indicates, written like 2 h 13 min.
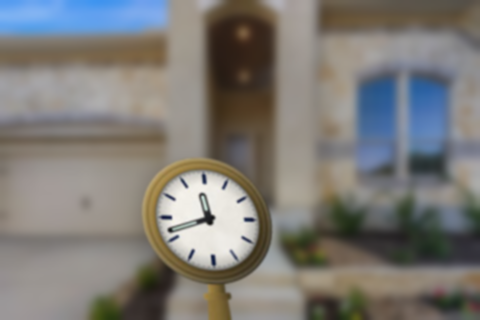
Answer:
11 h 42 min
